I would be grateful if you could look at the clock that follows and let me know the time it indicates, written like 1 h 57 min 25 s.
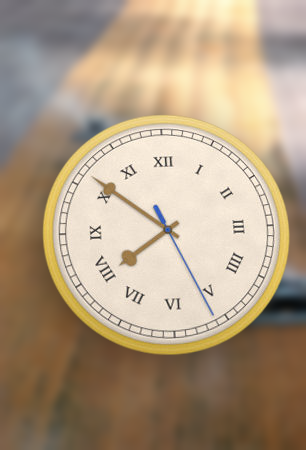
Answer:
7 h 51 min 26 s
